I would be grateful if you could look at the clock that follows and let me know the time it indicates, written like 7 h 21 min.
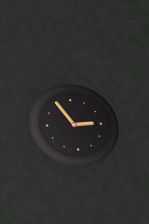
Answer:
2 h 55 min
